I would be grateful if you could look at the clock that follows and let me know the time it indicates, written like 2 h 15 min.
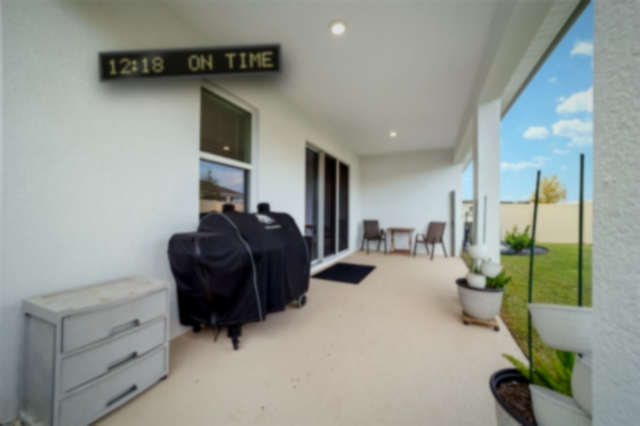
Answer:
12 h 18 min
